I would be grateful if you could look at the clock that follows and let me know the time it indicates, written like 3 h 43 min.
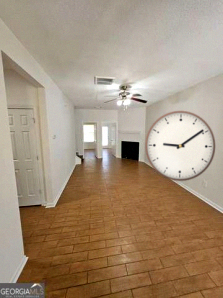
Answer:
9 h 09 min
